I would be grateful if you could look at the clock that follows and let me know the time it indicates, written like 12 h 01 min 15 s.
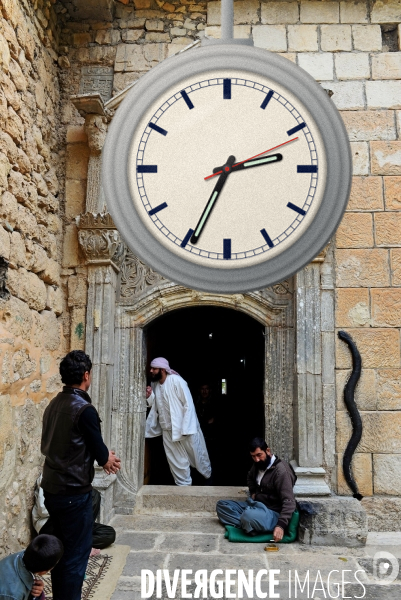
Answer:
2 h 34 min 11 s
